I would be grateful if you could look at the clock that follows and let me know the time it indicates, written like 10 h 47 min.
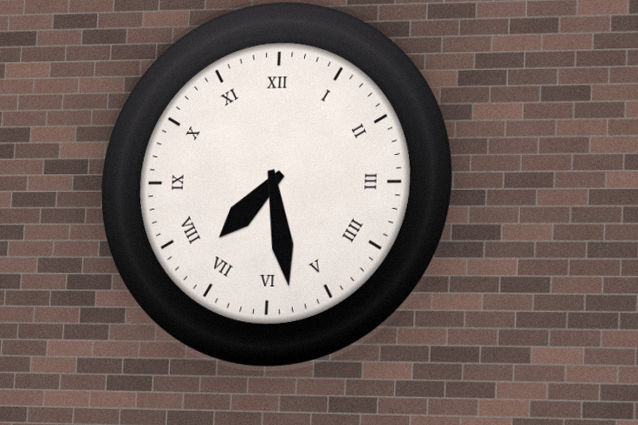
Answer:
7 h 28 min
